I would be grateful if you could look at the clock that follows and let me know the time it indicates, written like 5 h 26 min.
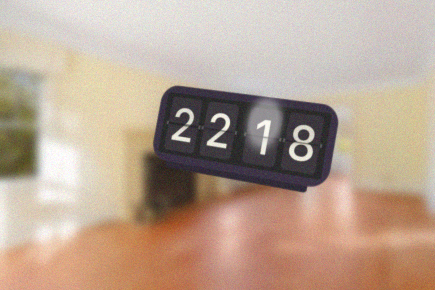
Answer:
22 h 18 min
